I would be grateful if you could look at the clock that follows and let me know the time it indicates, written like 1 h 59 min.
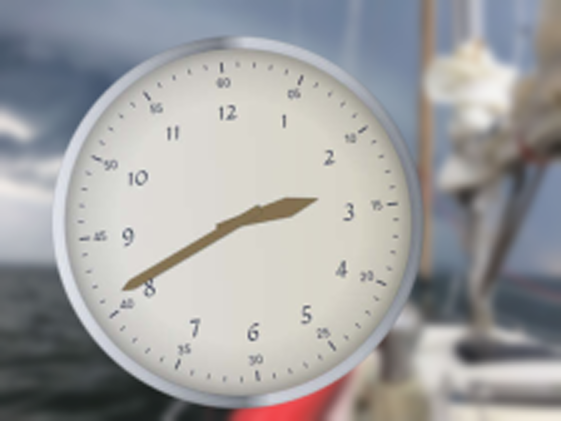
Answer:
2 h 41 min
